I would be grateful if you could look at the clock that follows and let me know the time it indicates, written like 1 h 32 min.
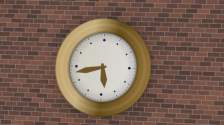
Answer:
5 h 43 min
